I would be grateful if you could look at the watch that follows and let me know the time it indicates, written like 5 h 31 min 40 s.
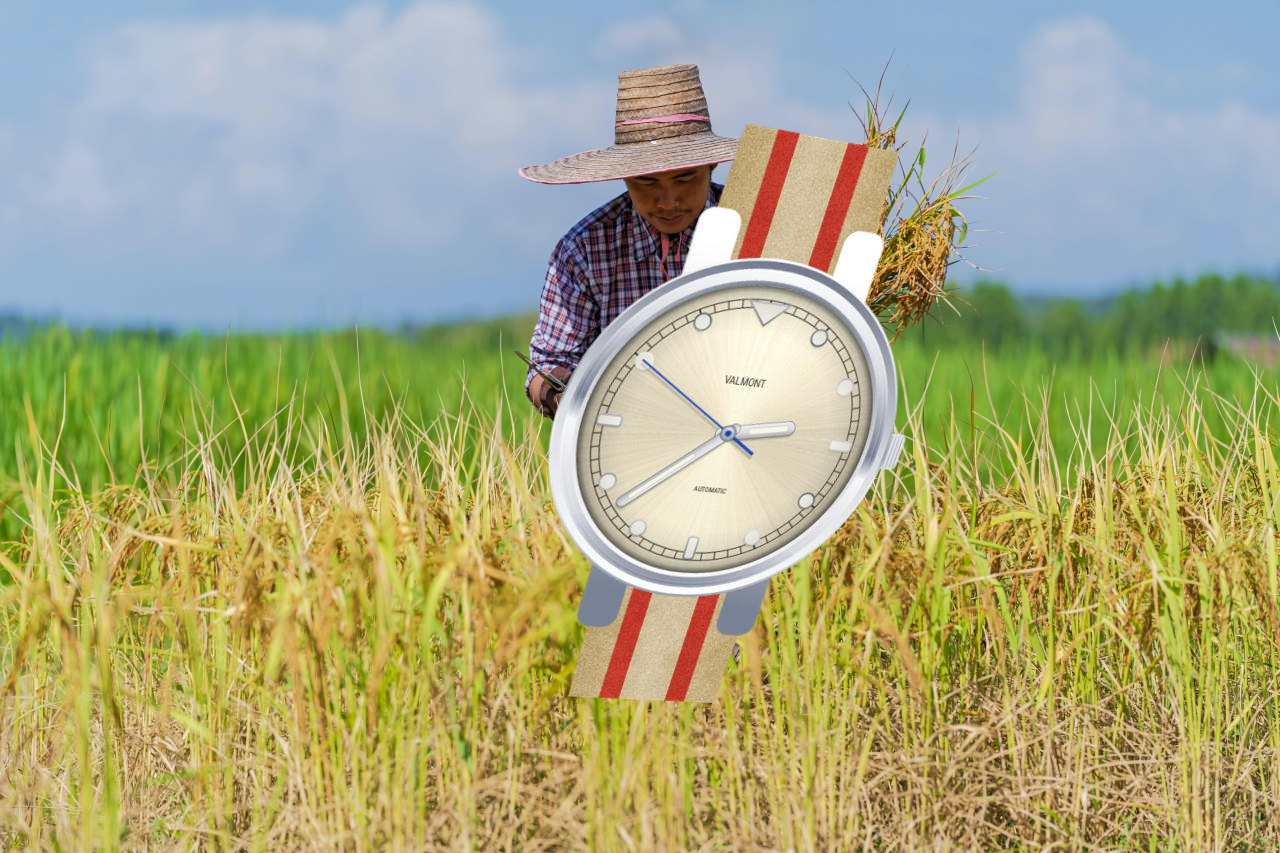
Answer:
2 h 37 min 50 s
